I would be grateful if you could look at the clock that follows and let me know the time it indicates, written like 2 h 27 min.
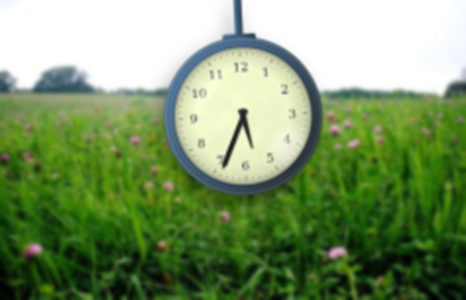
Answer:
5 h 34 min
